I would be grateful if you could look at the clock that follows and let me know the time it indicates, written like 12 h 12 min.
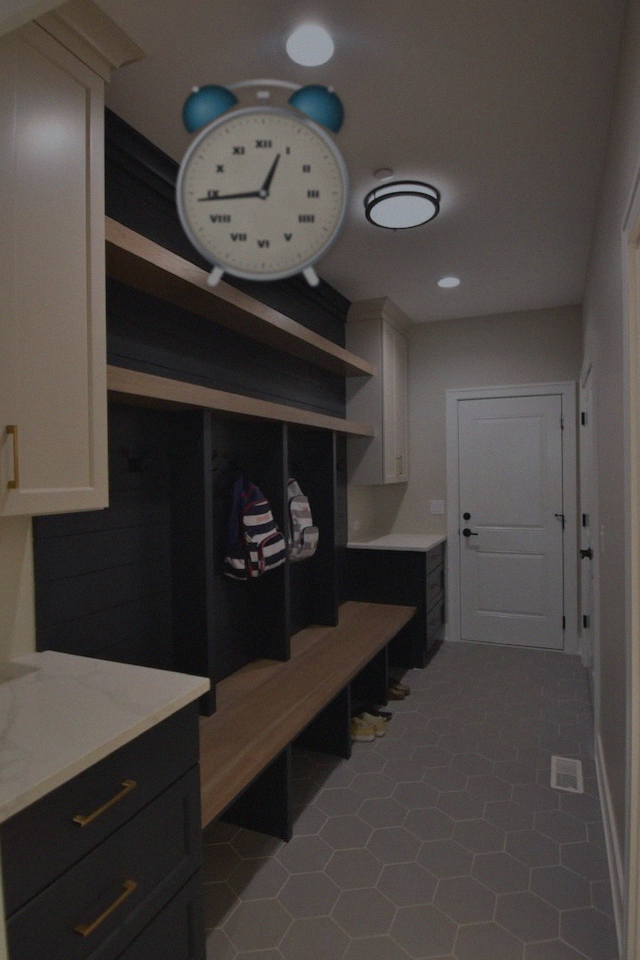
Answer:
12 h 44 min
